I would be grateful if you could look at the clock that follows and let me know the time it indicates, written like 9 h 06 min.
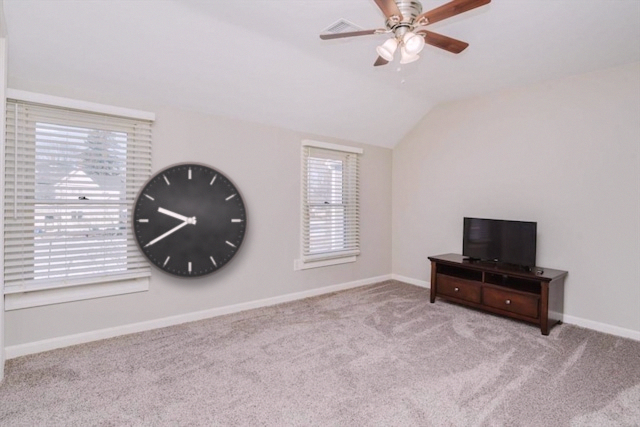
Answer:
9 h 40 min
